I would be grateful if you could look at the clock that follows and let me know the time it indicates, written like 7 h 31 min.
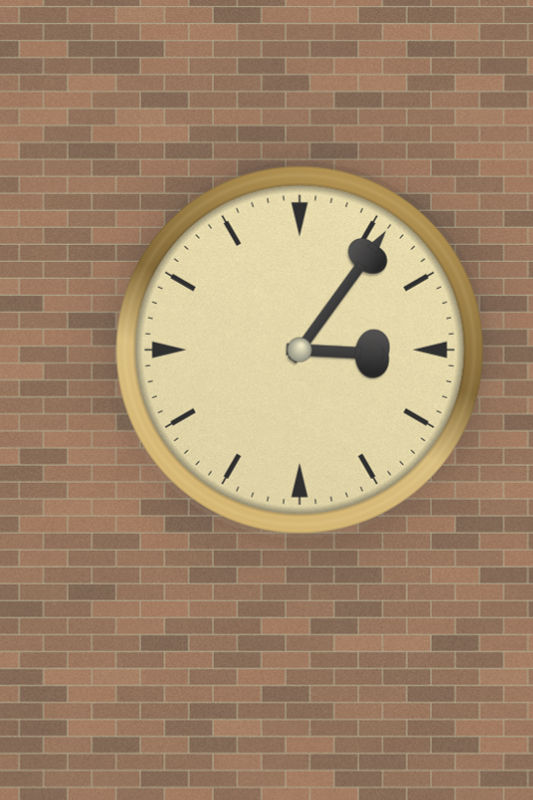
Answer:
3 h 06 min
